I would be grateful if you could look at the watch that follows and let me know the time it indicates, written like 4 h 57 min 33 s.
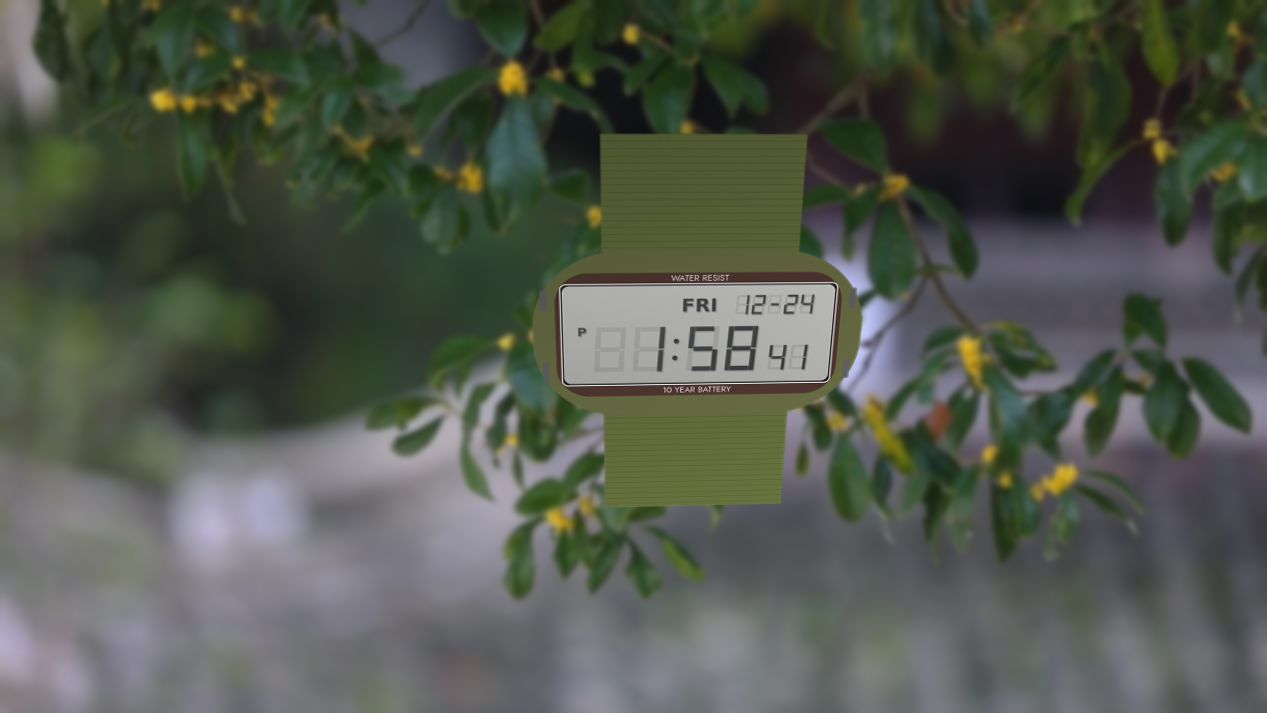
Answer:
1 h 58 min 41 s
